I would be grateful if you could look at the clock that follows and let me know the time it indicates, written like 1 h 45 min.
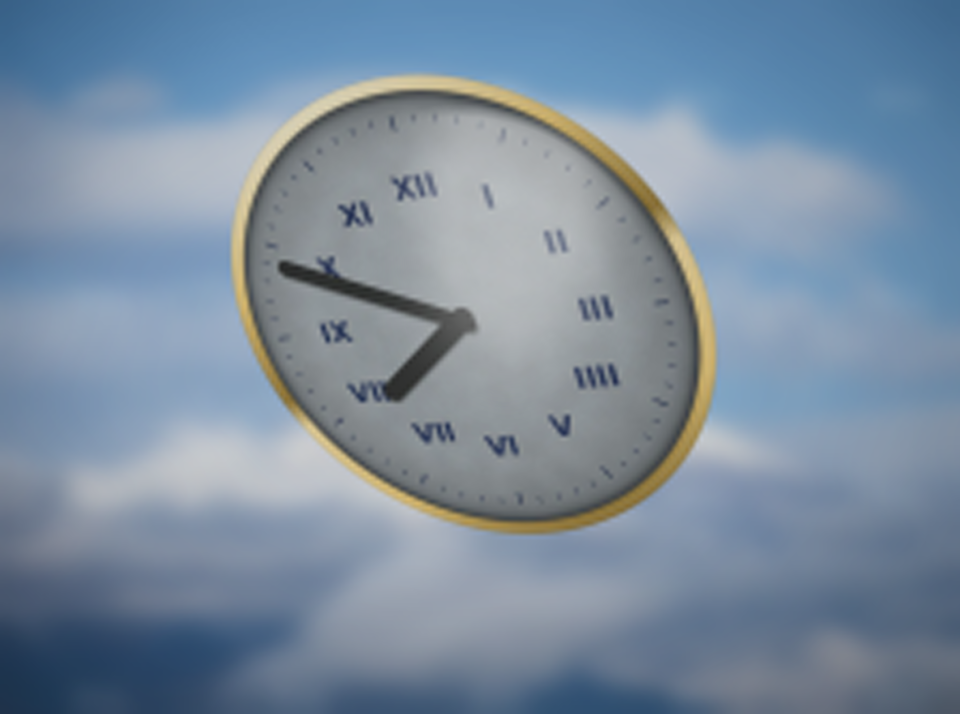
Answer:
7 h 49 min
